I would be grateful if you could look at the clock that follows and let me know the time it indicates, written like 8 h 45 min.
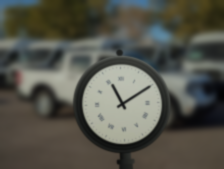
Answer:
11 h 10 min
